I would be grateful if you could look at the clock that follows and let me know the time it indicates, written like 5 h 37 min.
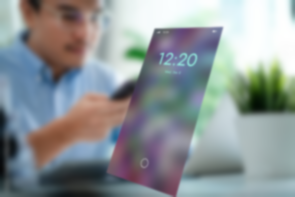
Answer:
12 h 20 min
